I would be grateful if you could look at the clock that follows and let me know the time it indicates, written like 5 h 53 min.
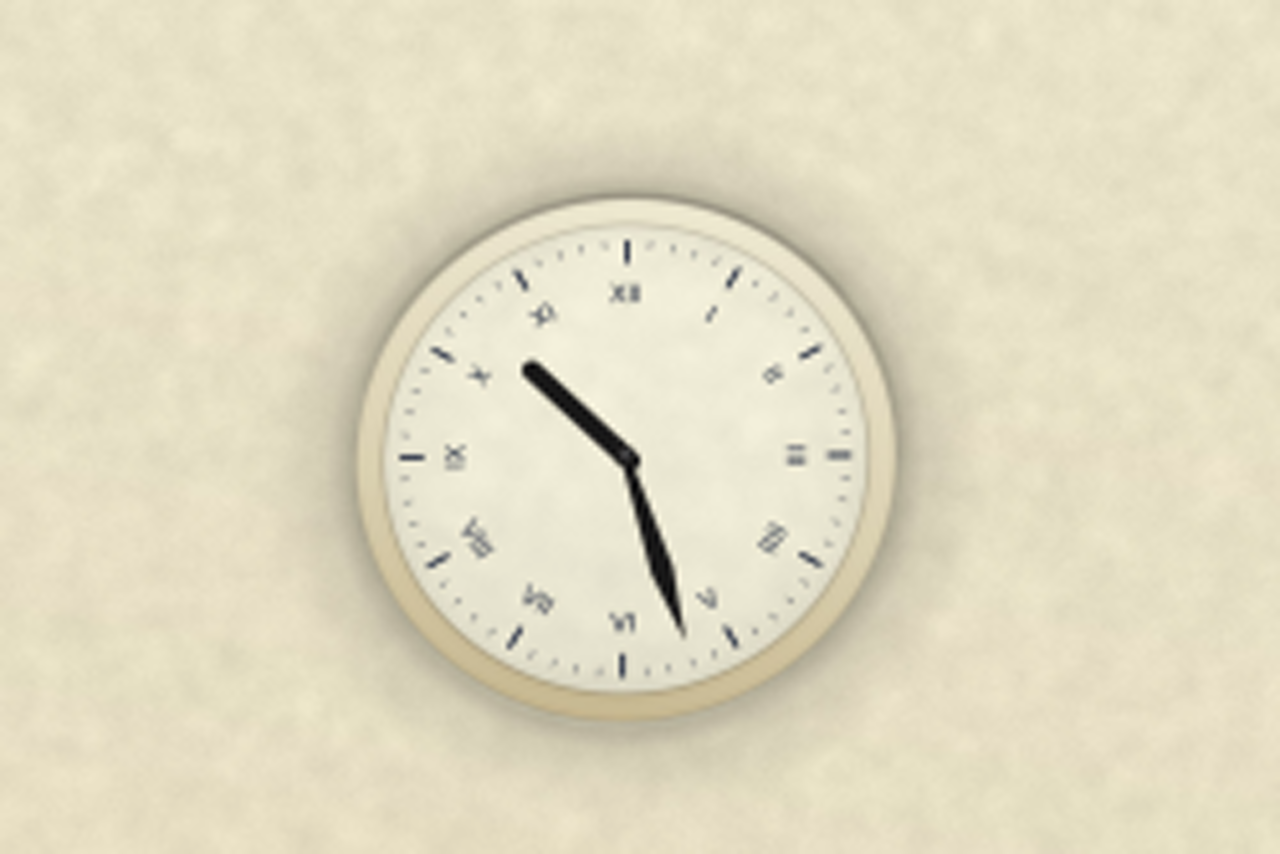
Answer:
10 h 27 min
